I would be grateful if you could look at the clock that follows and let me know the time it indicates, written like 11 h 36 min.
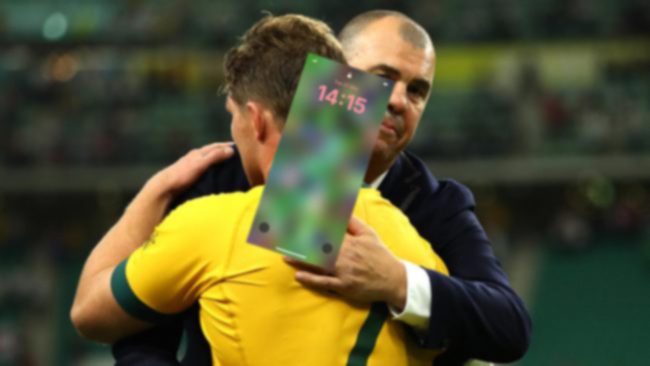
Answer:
14 h 15 min
